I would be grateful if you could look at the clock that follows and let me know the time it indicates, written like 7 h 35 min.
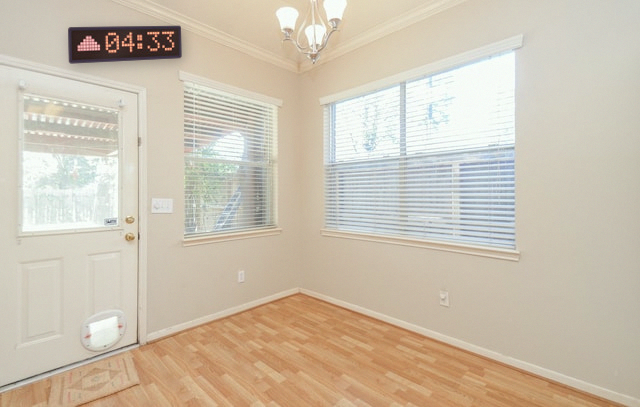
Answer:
4 h 33 min
